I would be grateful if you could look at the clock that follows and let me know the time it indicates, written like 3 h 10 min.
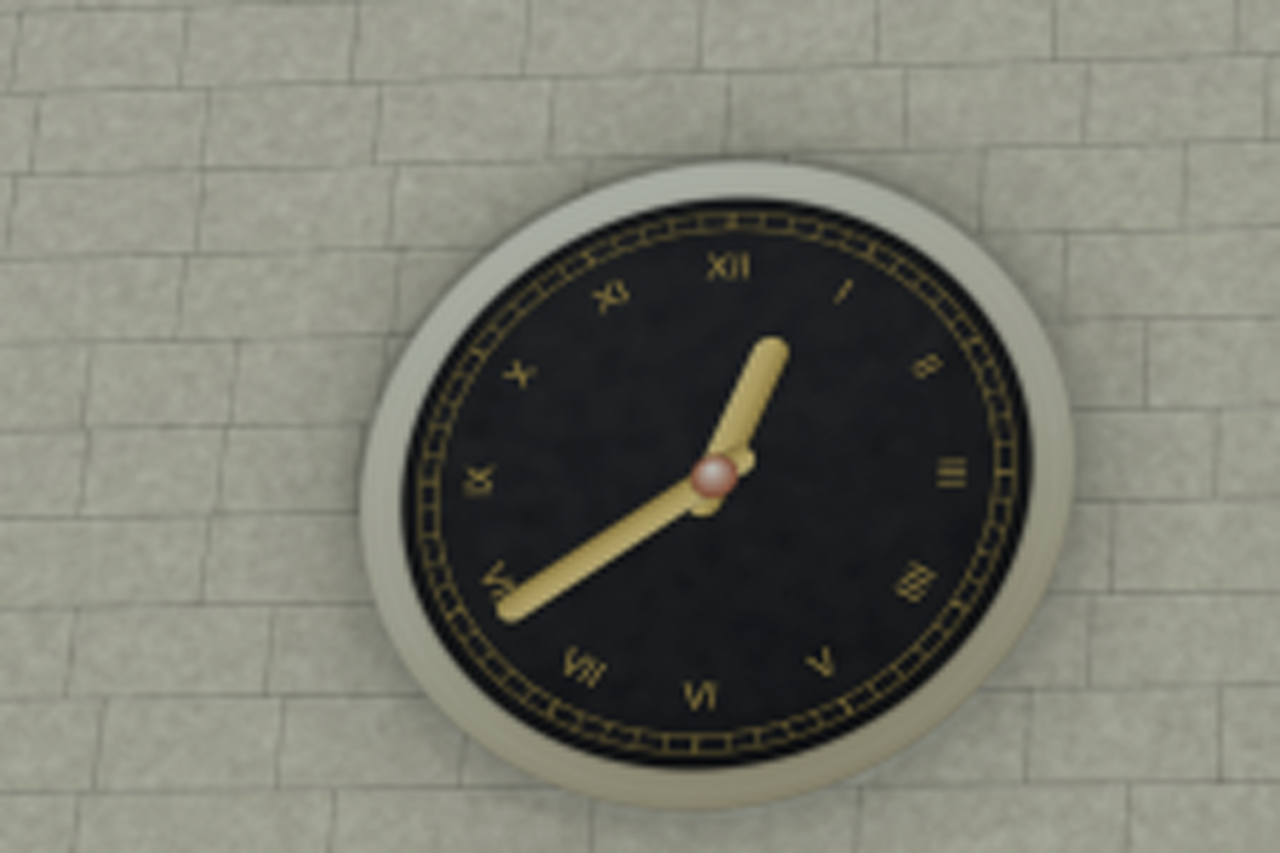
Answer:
12 h 39 min
